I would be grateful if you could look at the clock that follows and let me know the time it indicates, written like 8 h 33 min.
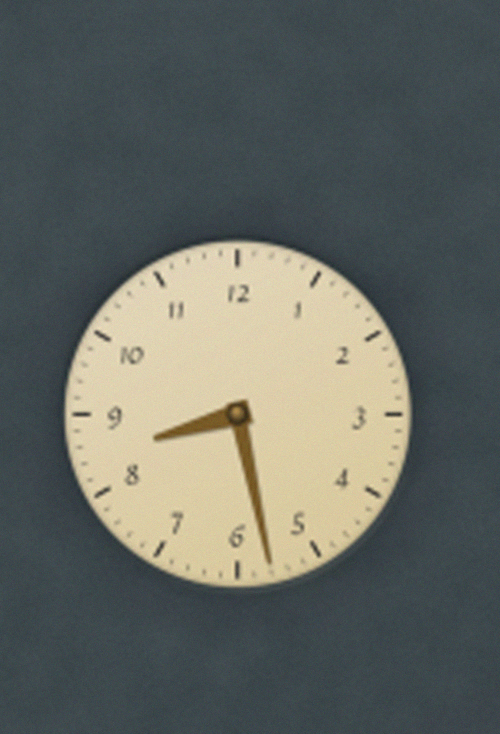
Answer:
8 h 28 min
